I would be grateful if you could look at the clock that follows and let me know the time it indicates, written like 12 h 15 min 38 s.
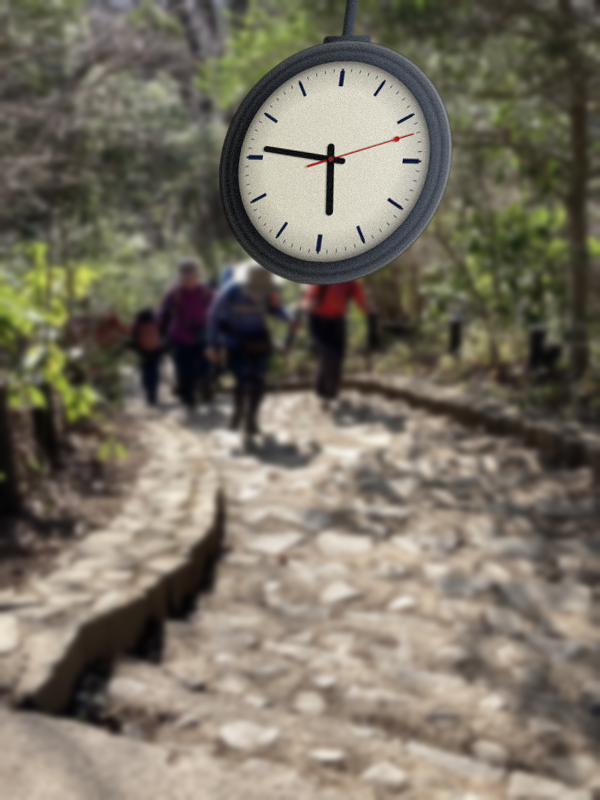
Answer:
5 h 46 min 12 s
